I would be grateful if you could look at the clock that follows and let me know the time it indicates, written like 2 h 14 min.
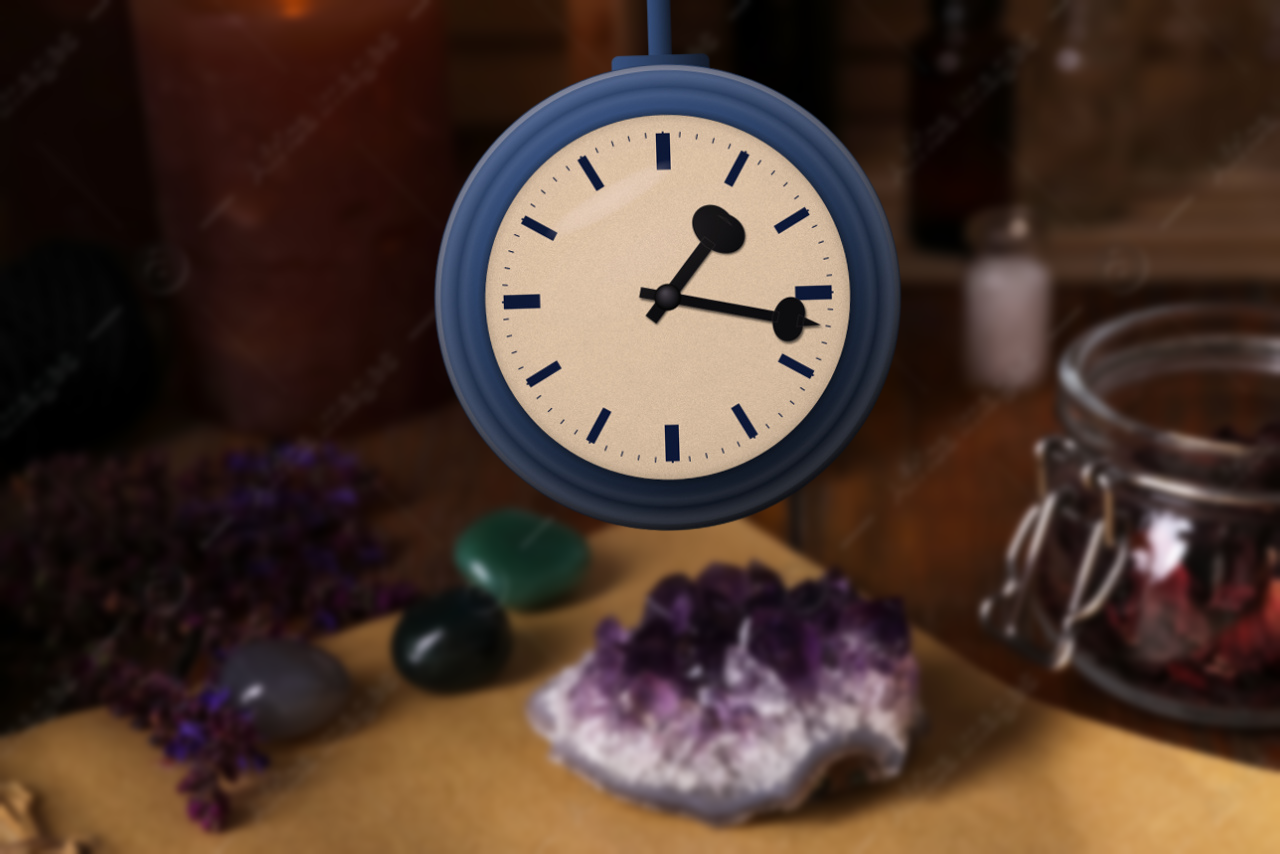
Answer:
1 h 17 min
